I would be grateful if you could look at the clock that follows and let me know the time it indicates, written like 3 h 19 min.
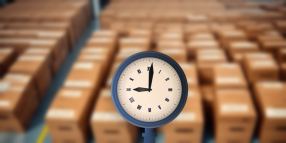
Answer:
9 h 01 min
